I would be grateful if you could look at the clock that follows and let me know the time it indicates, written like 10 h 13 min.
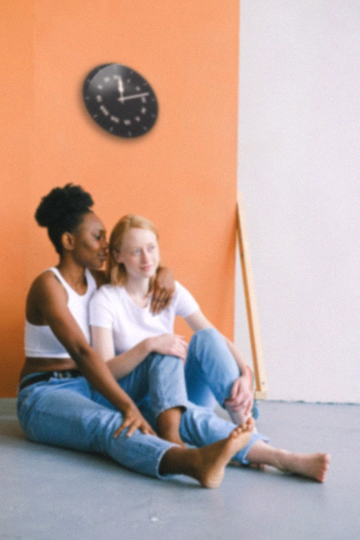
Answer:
12 h 13 min
